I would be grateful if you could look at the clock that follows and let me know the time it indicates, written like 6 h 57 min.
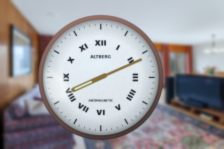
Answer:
8 h 11 min
